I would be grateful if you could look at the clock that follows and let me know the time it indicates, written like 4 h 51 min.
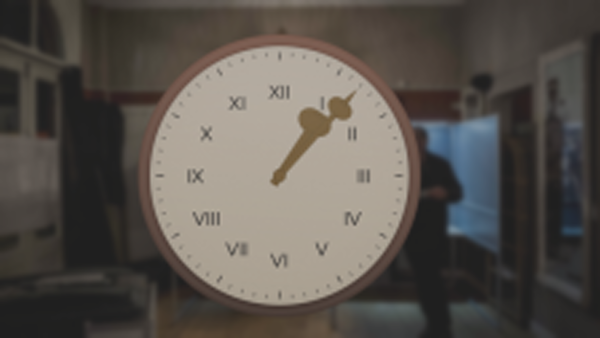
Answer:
1 h 07 min
